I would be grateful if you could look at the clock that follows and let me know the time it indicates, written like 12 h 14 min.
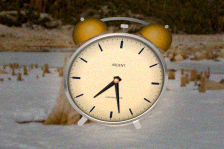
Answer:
7 h 28 min
